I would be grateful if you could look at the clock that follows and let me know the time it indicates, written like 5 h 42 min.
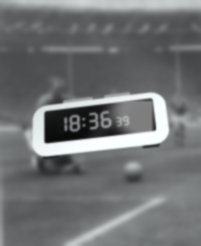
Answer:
18 h 36 min
